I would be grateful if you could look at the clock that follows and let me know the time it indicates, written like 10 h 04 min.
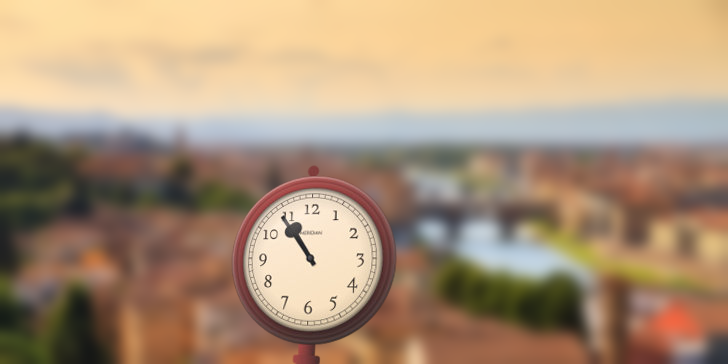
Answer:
10 h 54 min
